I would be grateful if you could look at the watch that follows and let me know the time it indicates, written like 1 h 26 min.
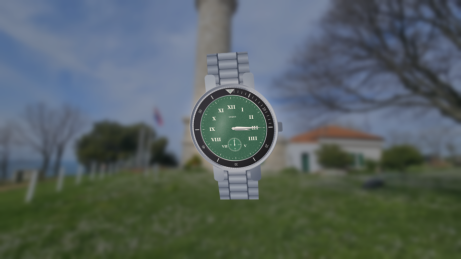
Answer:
3 h 15 min
